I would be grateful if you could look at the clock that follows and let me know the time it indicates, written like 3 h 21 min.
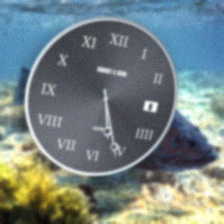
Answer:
5 h 26 min
